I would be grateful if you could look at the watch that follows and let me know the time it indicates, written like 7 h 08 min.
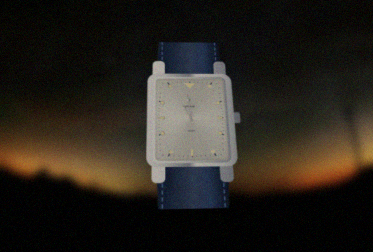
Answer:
10 h 59 min
